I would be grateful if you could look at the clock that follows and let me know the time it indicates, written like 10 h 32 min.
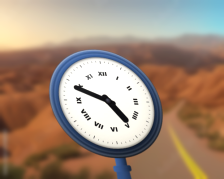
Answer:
4 h 49 min
